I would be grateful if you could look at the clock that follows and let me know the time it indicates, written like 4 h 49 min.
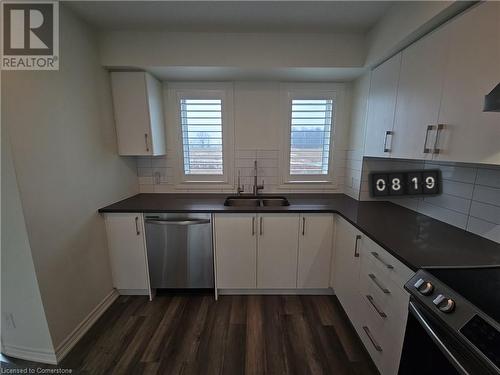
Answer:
8 h 19 min
